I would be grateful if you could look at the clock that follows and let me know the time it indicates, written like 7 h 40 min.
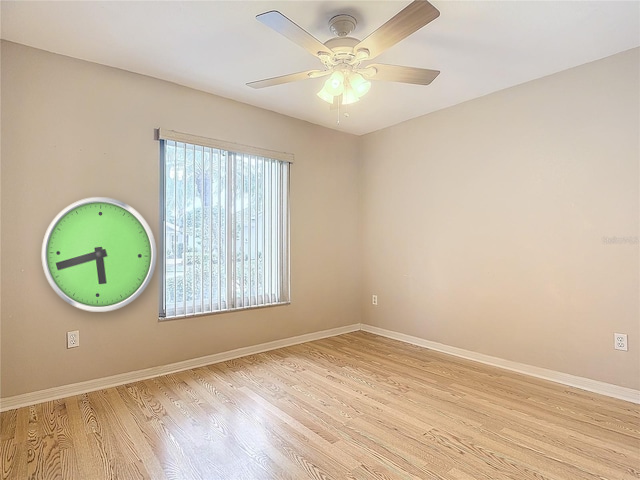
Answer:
5 h 42 min
